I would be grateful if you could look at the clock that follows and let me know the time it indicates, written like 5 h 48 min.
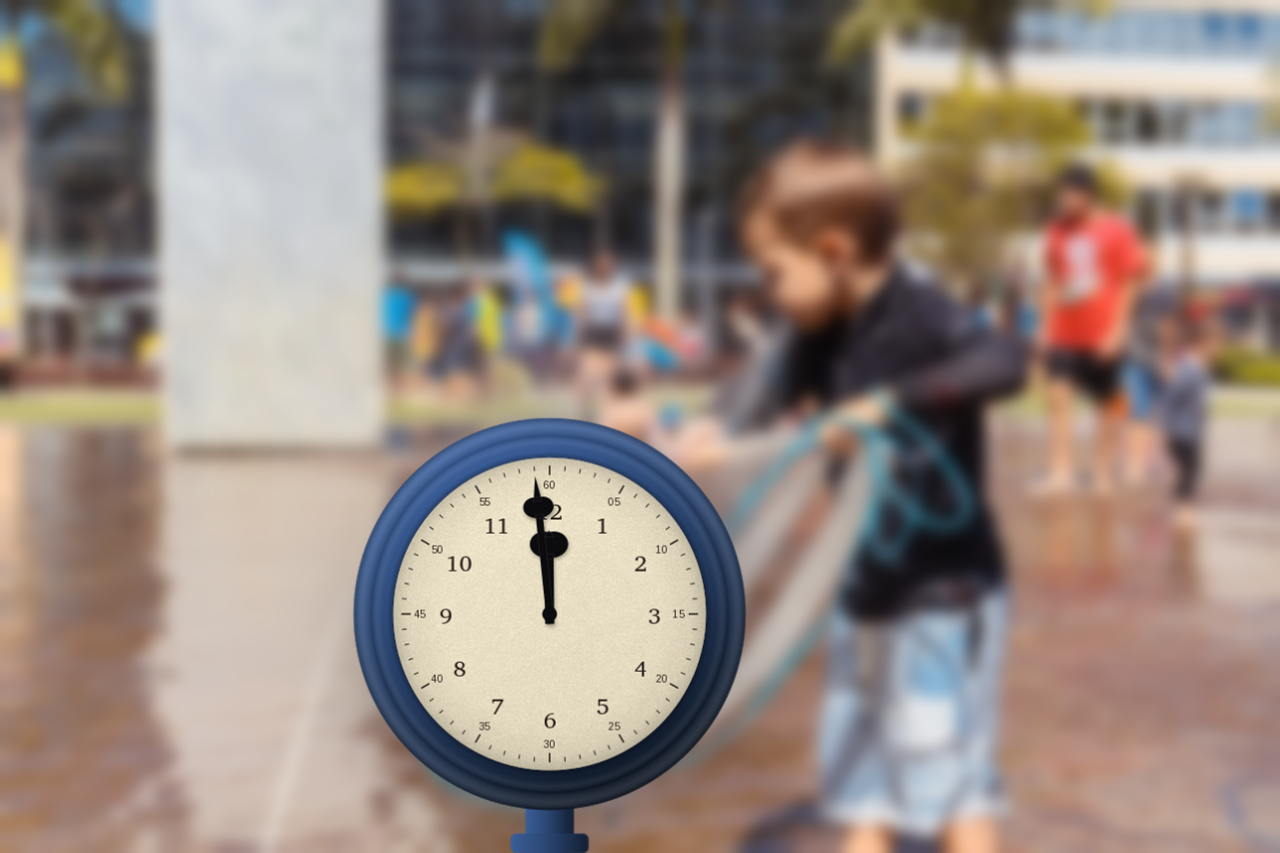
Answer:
11 h 59 min
